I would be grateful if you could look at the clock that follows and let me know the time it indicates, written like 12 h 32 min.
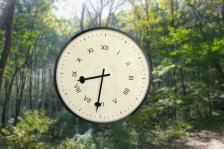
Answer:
8 h 31 min
